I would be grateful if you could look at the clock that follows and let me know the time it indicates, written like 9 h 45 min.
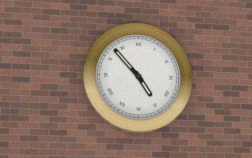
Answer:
4 h 53 min
